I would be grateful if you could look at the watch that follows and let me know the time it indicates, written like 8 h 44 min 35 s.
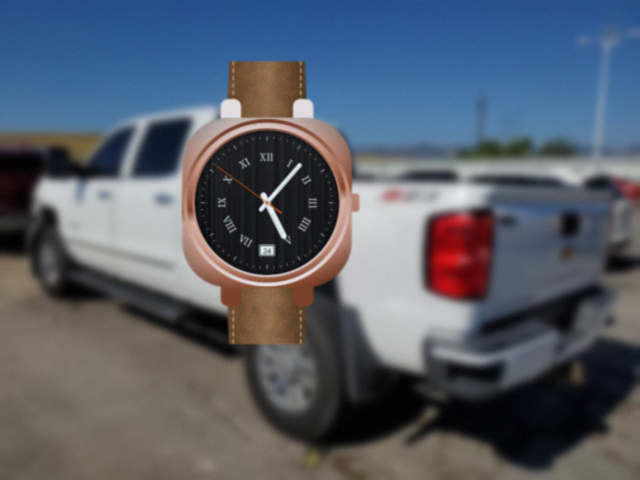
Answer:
5 h 06 min 51 s
